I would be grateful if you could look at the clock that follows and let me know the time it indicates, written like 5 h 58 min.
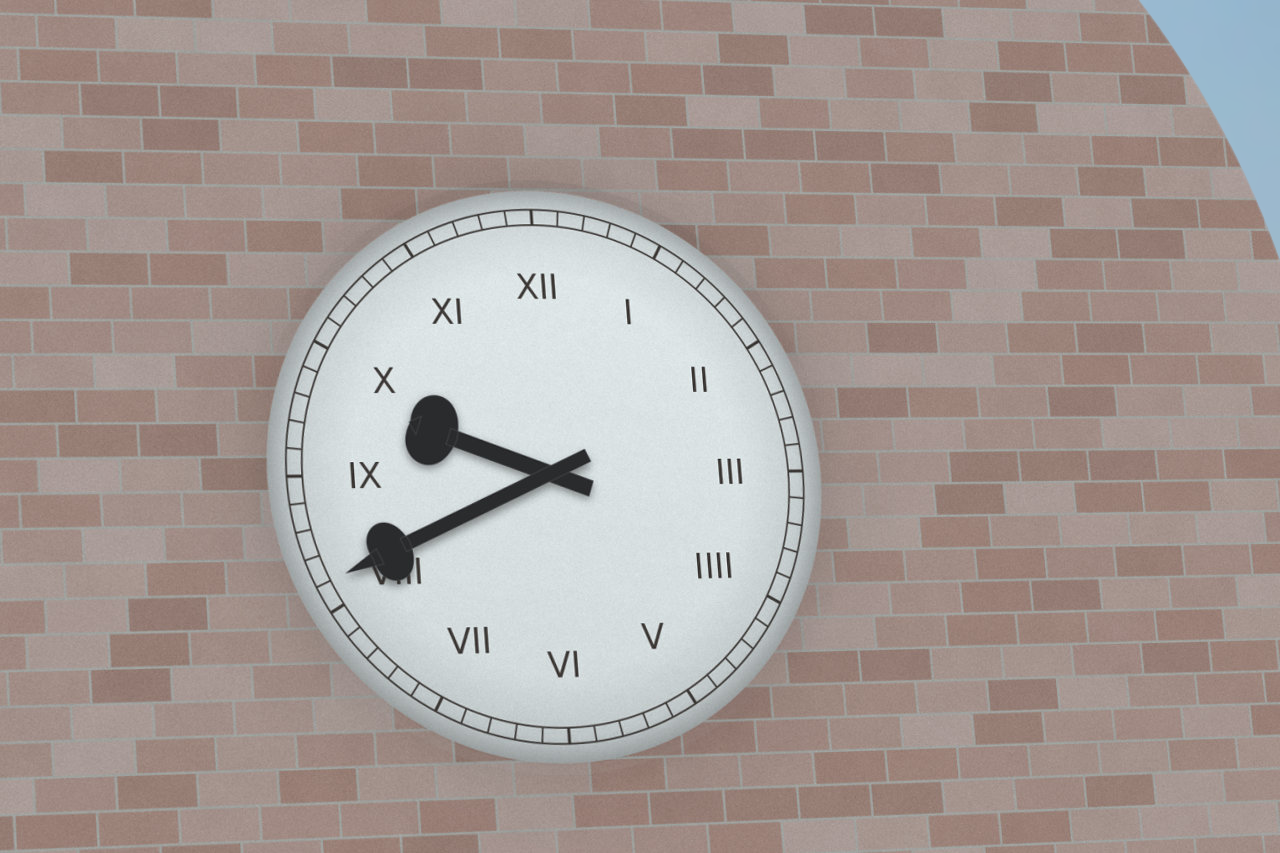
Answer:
9 h 41 min
